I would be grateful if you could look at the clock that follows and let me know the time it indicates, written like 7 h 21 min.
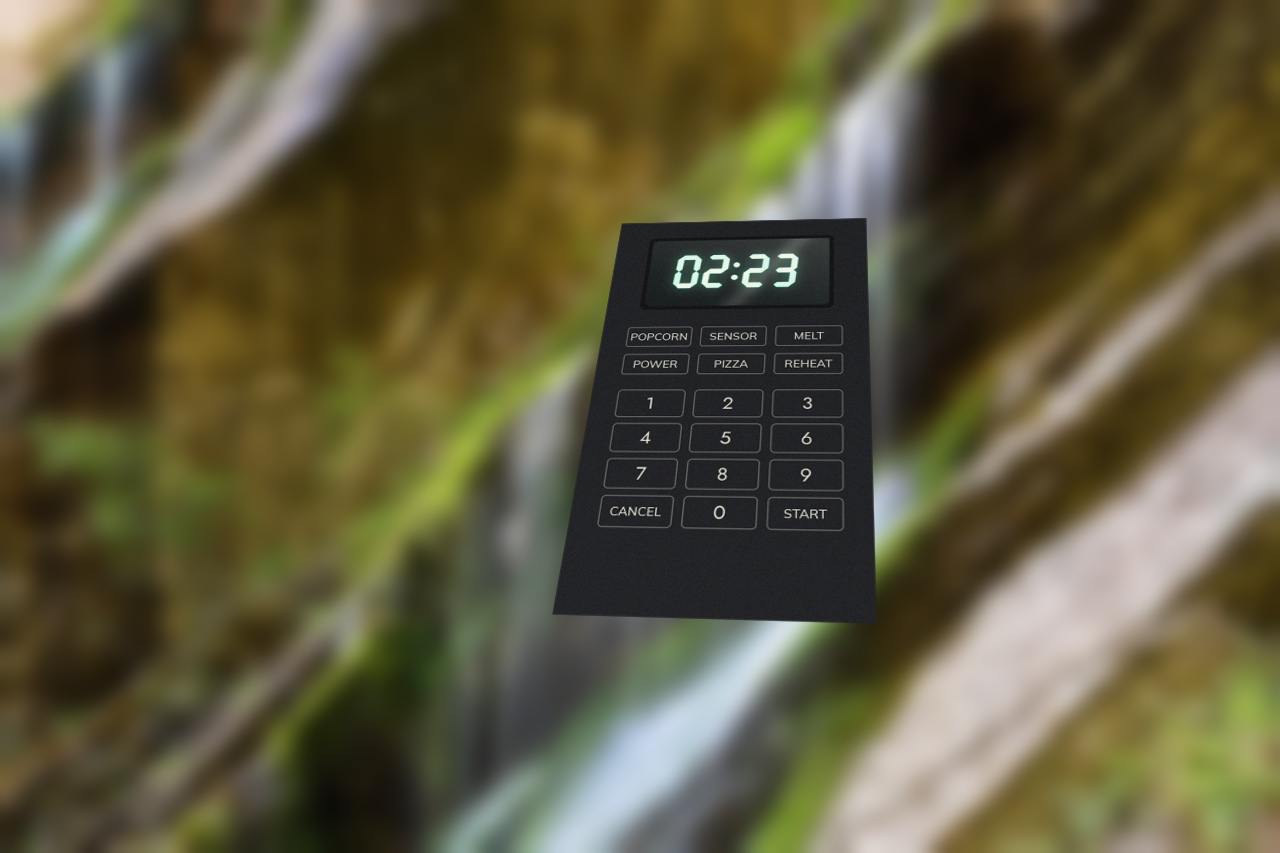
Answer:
2 h 23 min
